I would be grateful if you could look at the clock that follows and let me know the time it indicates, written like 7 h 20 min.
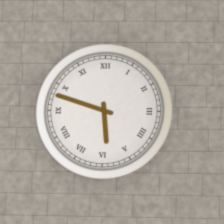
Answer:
5 h 48 min
